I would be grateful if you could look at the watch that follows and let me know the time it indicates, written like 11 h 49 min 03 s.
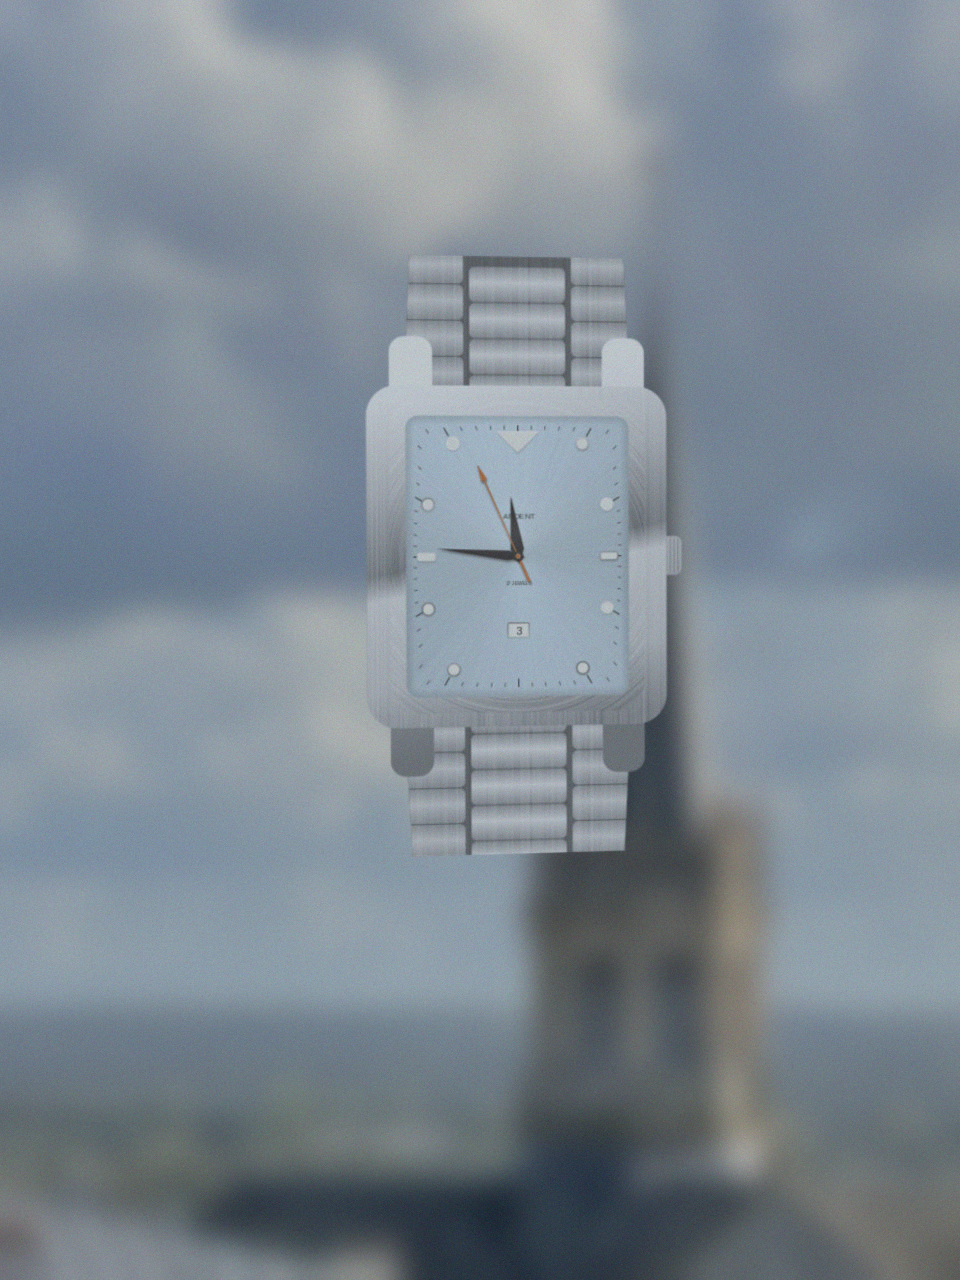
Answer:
11 h 45 min 56 s
